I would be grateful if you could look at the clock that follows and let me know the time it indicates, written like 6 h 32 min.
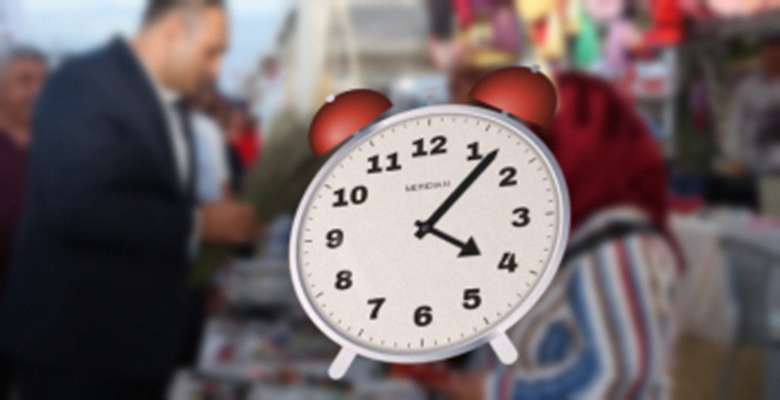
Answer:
4 h 07 min
